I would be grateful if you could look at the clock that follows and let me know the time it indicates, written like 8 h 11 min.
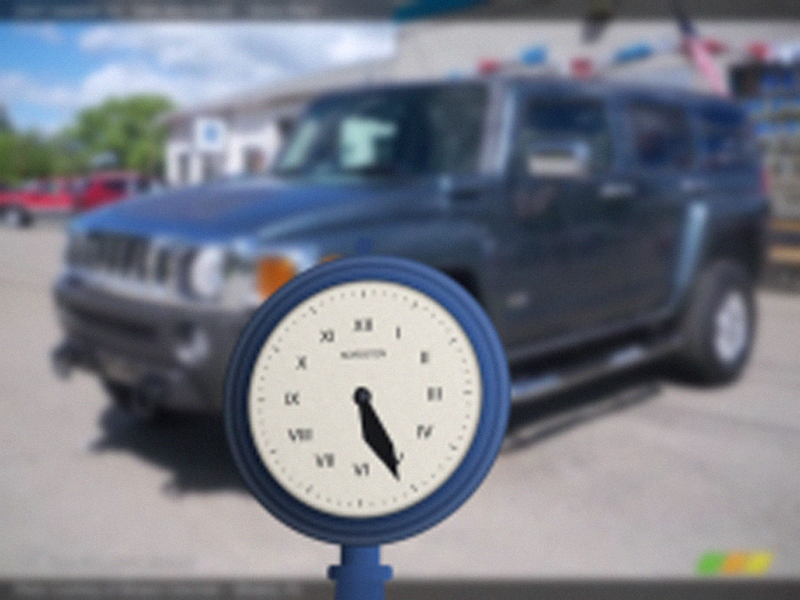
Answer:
5 h 26 min
